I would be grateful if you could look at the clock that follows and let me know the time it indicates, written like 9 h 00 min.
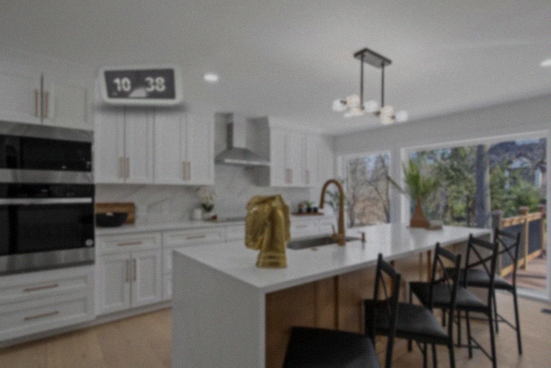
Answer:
10 h 38 min
